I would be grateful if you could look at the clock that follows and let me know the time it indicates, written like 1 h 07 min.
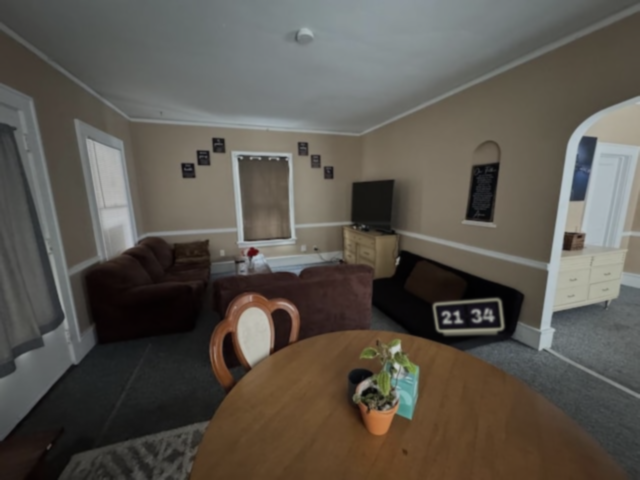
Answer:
21 h 34 min
